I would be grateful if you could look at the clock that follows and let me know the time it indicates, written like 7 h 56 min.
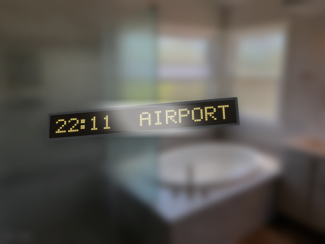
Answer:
22 h 11 min
